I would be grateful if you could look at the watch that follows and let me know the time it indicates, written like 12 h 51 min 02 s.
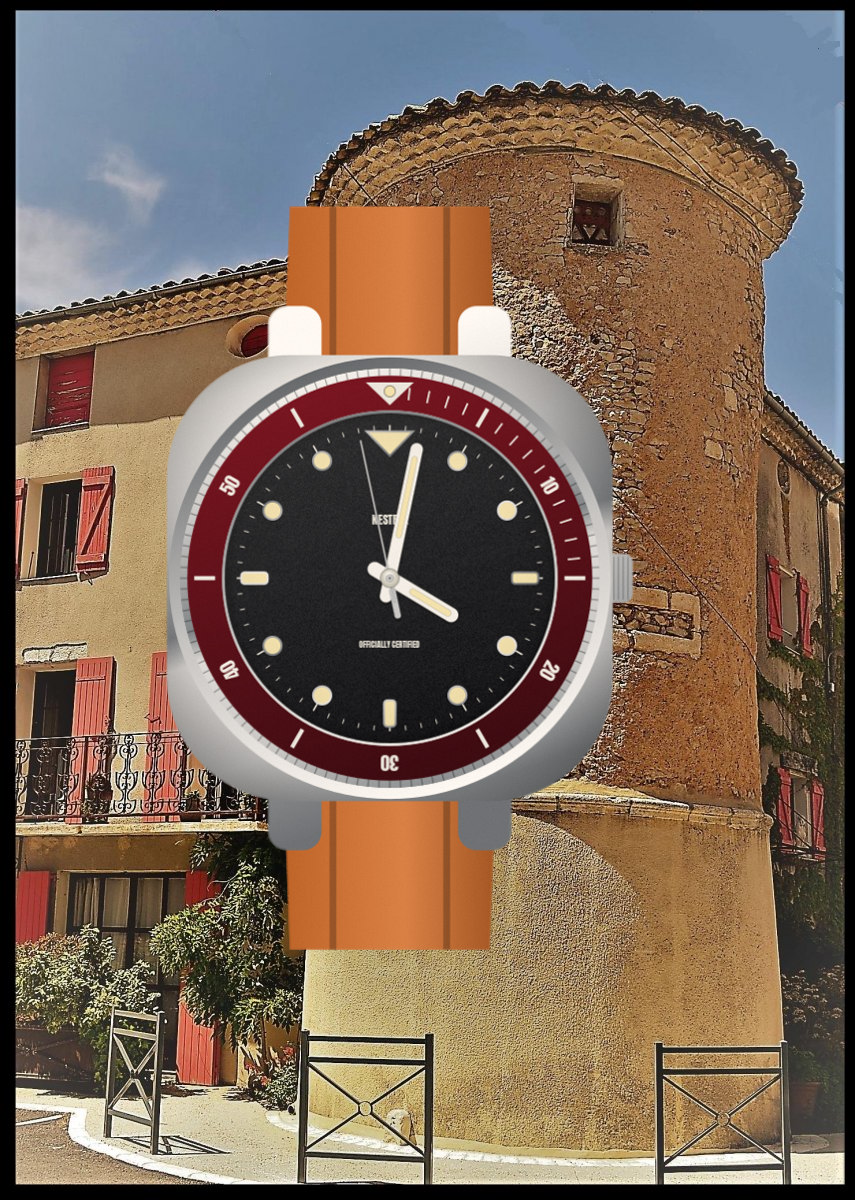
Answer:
4 h 01 min 58 s
